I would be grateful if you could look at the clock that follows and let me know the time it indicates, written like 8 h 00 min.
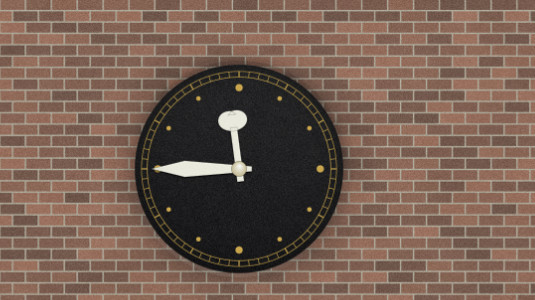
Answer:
11 h 45 min
